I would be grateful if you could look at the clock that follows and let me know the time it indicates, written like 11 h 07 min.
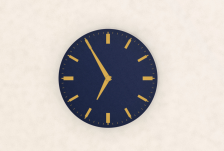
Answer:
6 h 55 min
